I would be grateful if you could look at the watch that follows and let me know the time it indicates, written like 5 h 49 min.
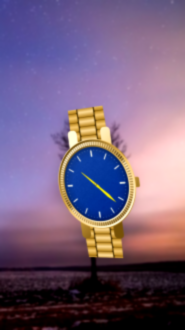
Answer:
10 h 22 min
